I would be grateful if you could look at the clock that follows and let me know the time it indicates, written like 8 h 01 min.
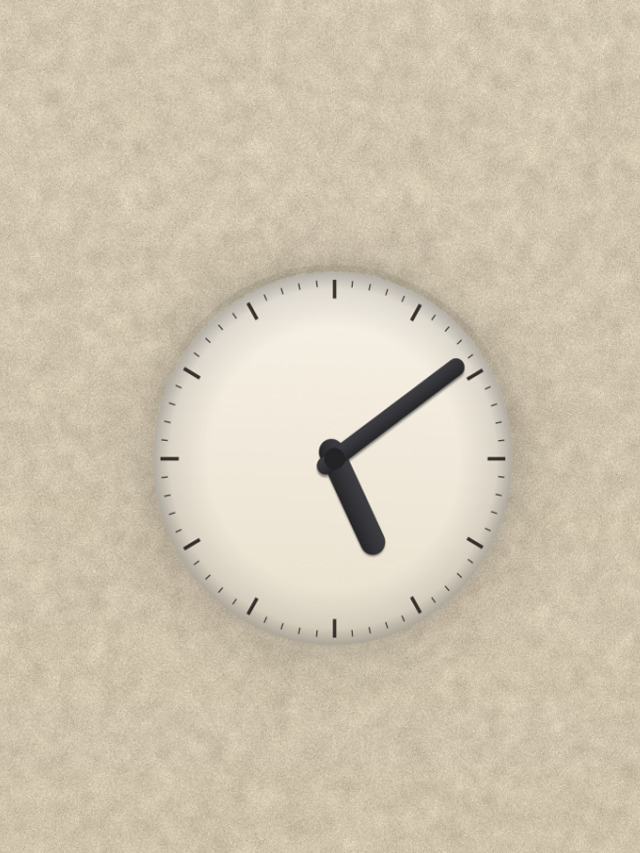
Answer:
5 h 09 min
